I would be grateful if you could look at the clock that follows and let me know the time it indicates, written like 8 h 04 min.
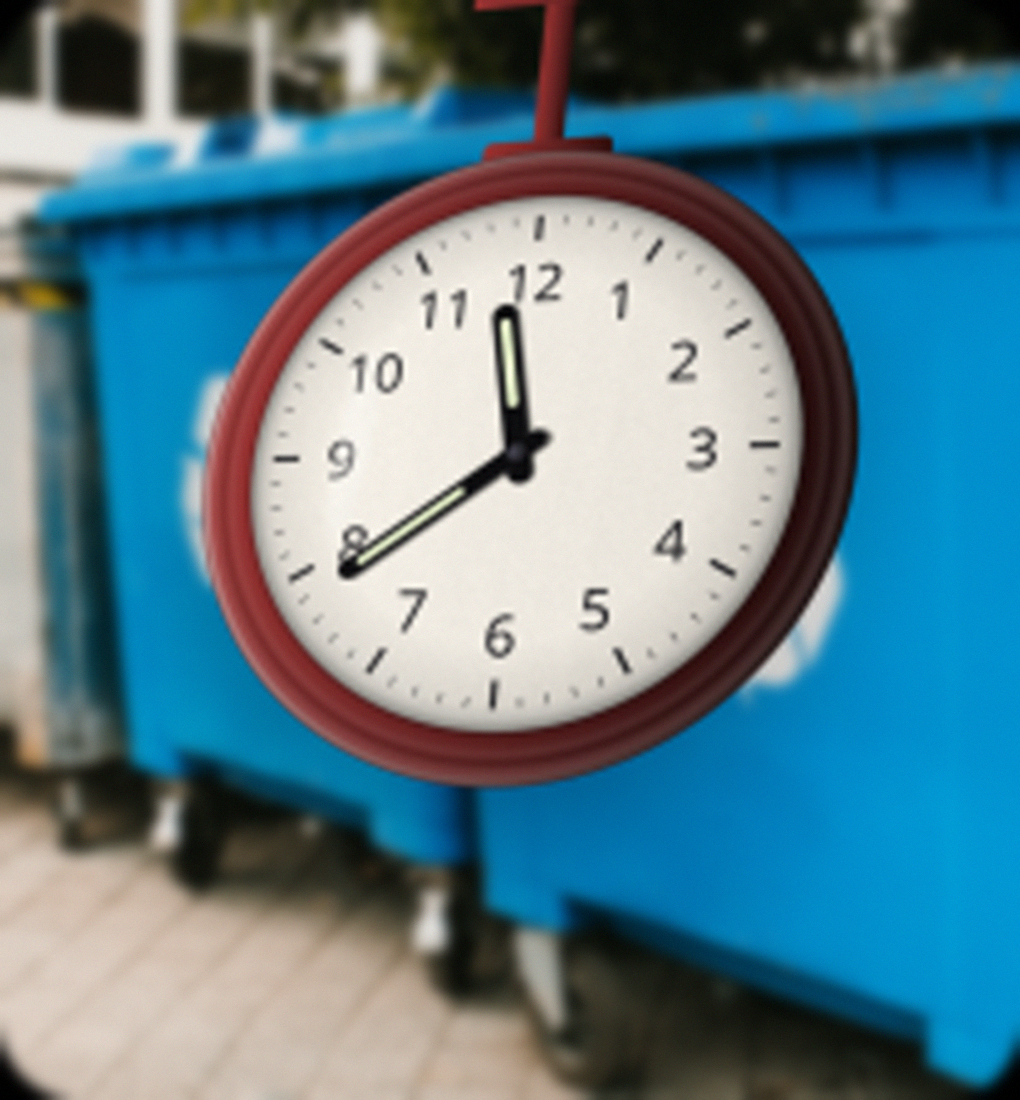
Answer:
11 h 39 min
